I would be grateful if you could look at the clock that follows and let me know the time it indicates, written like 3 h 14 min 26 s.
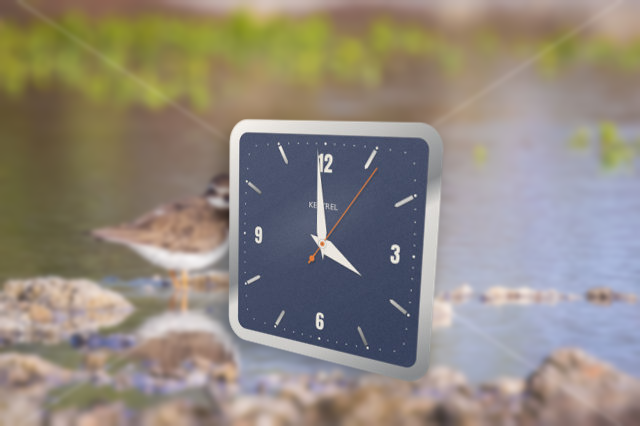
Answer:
3 h 59 min 06 s
